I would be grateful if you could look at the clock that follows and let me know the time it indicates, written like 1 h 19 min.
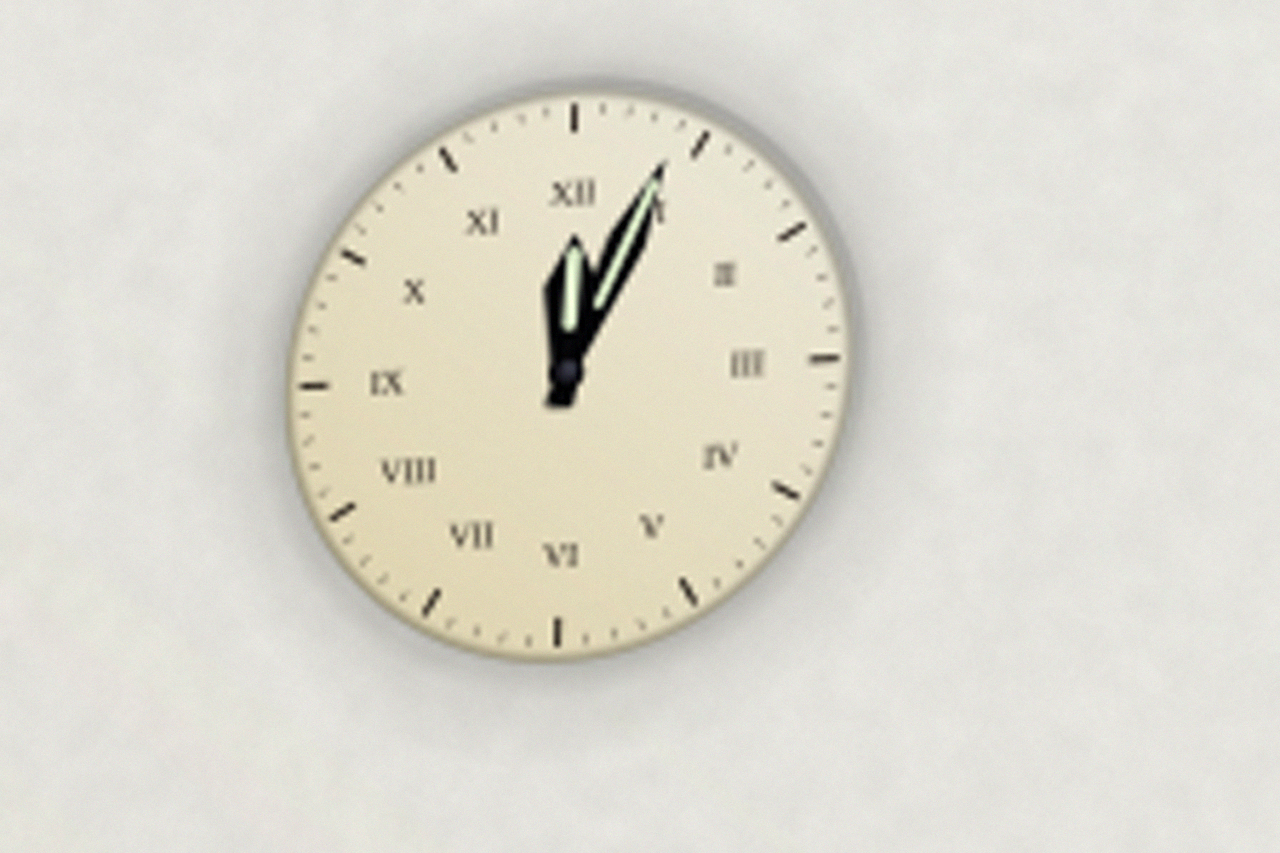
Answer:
12 h 04 min
